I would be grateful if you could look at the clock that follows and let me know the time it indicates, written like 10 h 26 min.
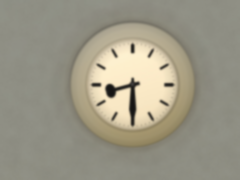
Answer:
8 h 30 min
